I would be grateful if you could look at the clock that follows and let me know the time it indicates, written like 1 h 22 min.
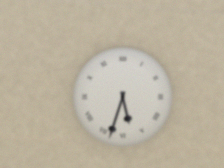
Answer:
5 h 33 min
